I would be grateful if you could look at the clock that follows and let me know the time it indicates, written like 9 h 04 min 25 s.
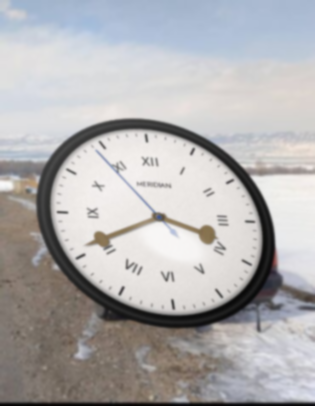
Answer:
3 h 40 min 54 s
